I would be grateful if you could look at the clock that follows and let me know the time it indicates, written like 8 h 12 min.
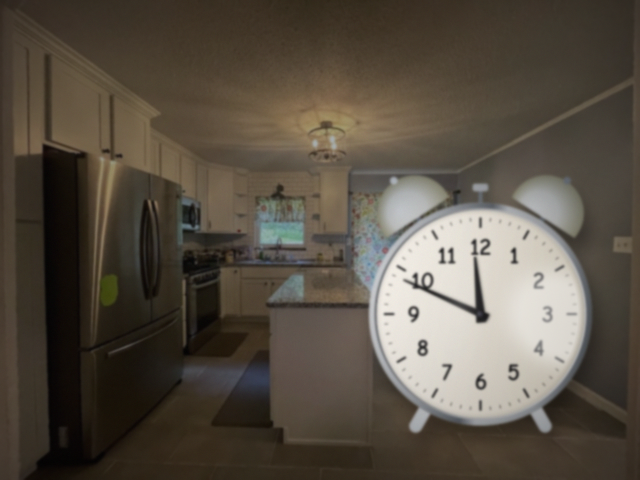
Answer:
11 h 49 min
